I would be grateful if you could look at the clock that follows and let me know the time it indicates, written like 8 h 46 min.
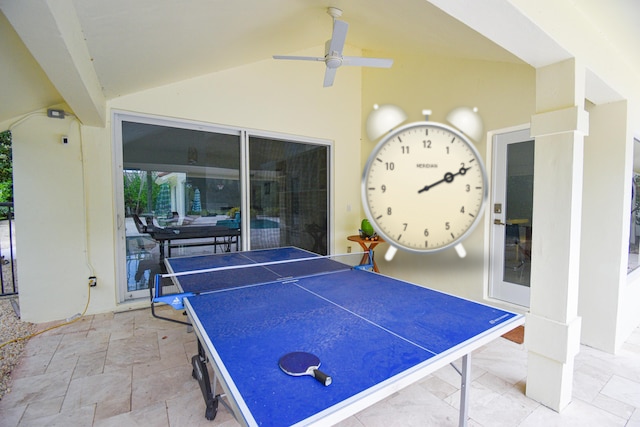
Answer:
2 h 11 min
